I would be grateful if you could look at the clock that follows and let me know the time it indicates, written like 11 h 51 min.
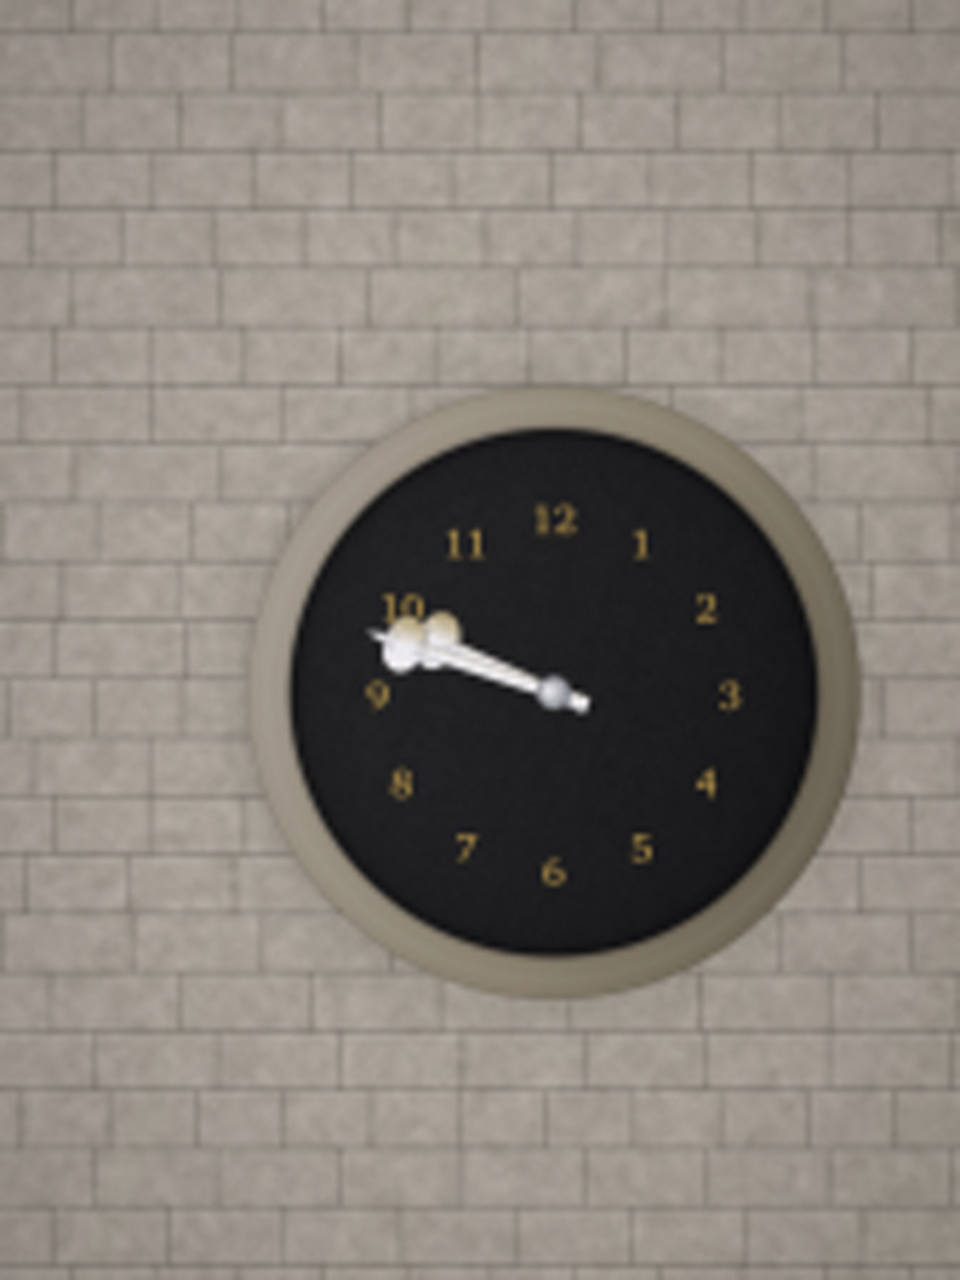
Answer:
9 h 48 min
